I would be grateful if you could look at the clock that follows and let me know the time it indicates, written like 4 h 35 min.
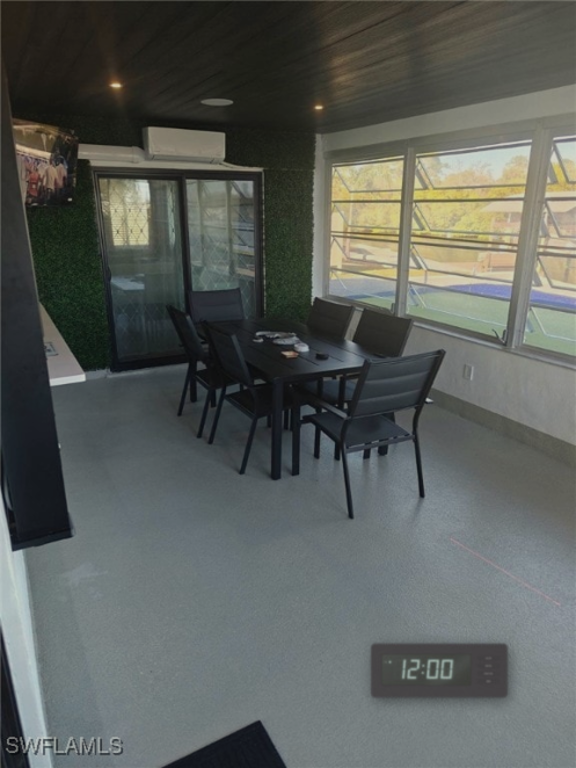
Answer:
12 h 00 min
